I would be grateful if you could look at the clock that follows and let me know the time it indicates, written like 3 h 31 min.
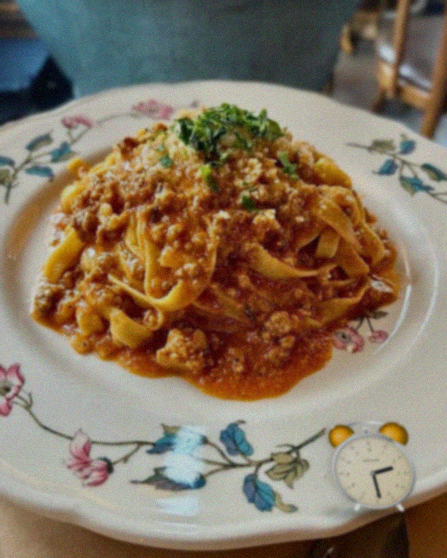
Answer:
2 h 29 min
